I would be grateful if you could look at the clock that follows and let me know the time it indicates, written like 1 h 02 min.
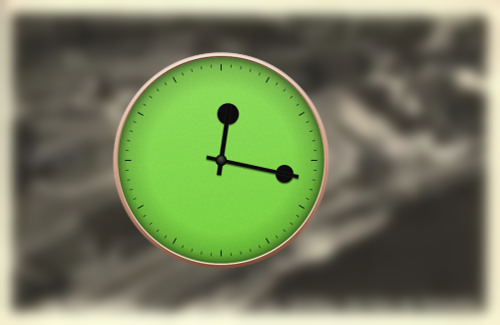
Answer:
12 h 17 min
